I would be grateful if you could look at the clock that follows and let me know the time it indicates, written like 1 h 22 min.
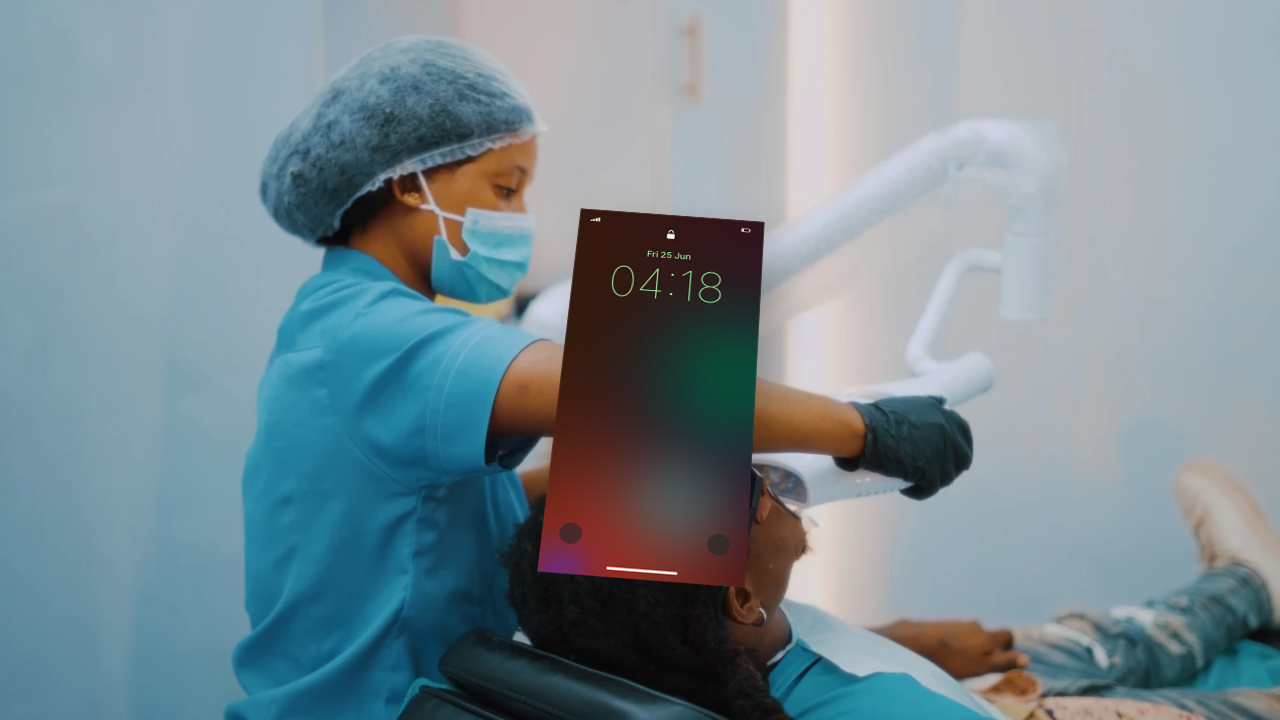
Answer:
4 h 18 min
